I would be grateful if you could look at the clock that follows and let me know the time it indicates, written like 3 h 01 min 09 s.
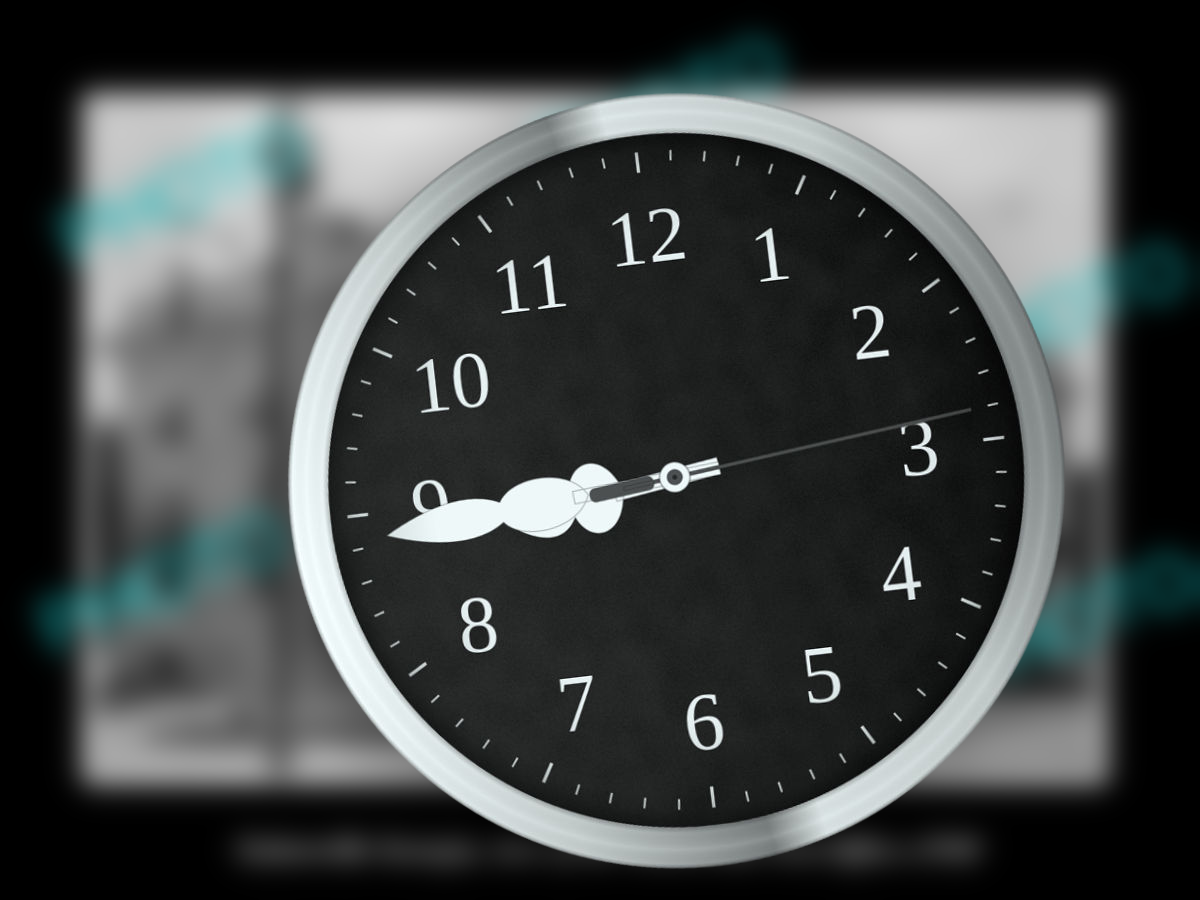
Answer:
8 h 44 min 14 s
